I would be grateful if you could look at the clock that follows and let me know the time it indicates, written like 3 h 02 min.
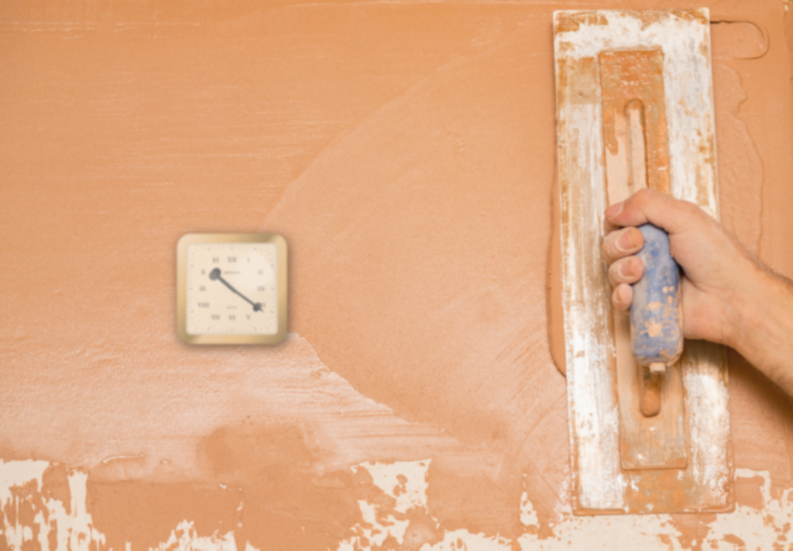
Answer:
10 h 21 min
